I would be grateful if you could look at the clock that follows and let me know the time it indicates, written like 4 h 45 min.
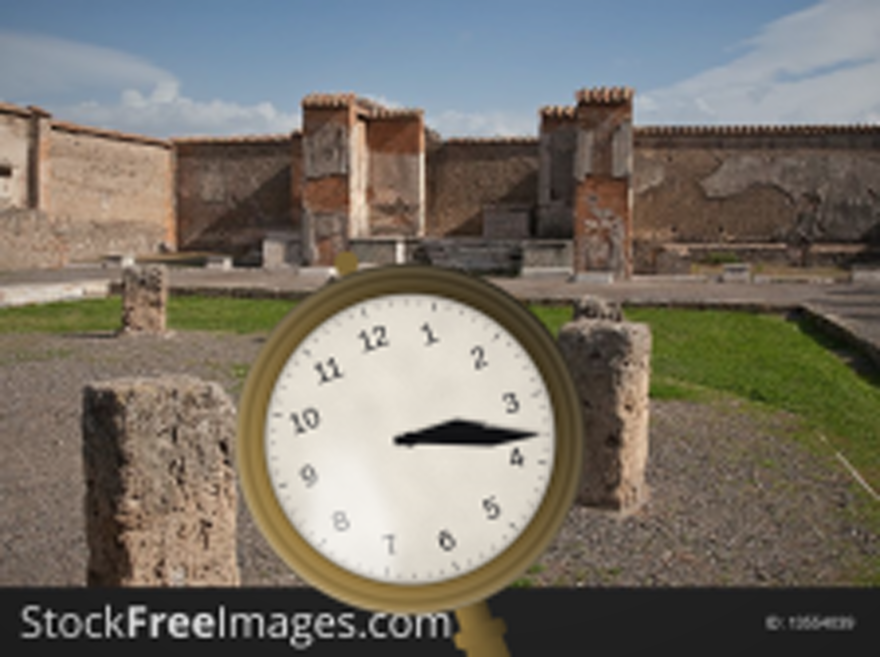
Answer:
3 h 18 min
